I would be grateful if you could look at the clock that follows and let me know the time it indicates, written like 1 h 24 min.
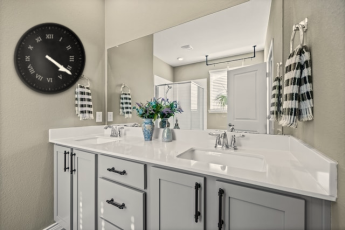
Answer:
4 h 21 min
